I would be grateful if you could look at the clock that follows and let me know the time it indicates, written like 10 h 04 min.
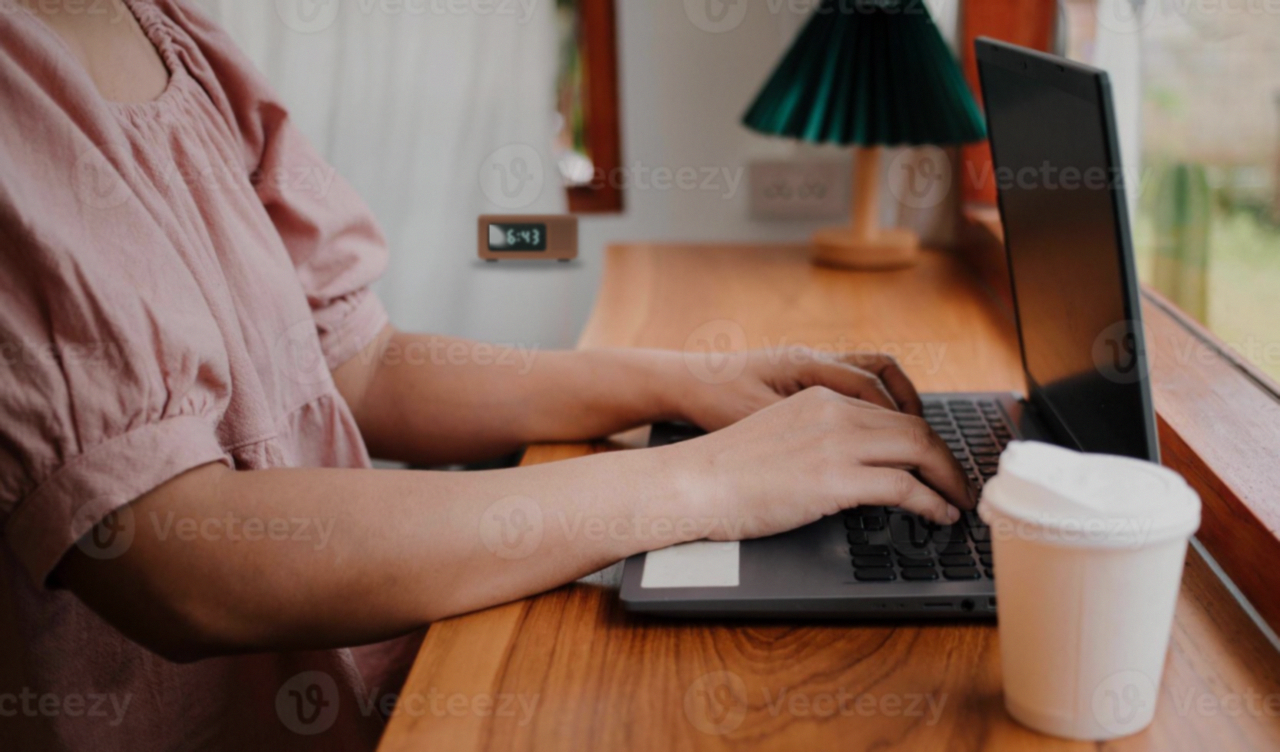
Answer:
6 h 43 min
